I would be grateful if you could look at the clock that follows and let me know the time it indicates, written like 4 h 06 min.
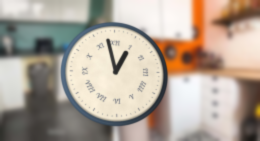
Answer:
12 h 58 min
